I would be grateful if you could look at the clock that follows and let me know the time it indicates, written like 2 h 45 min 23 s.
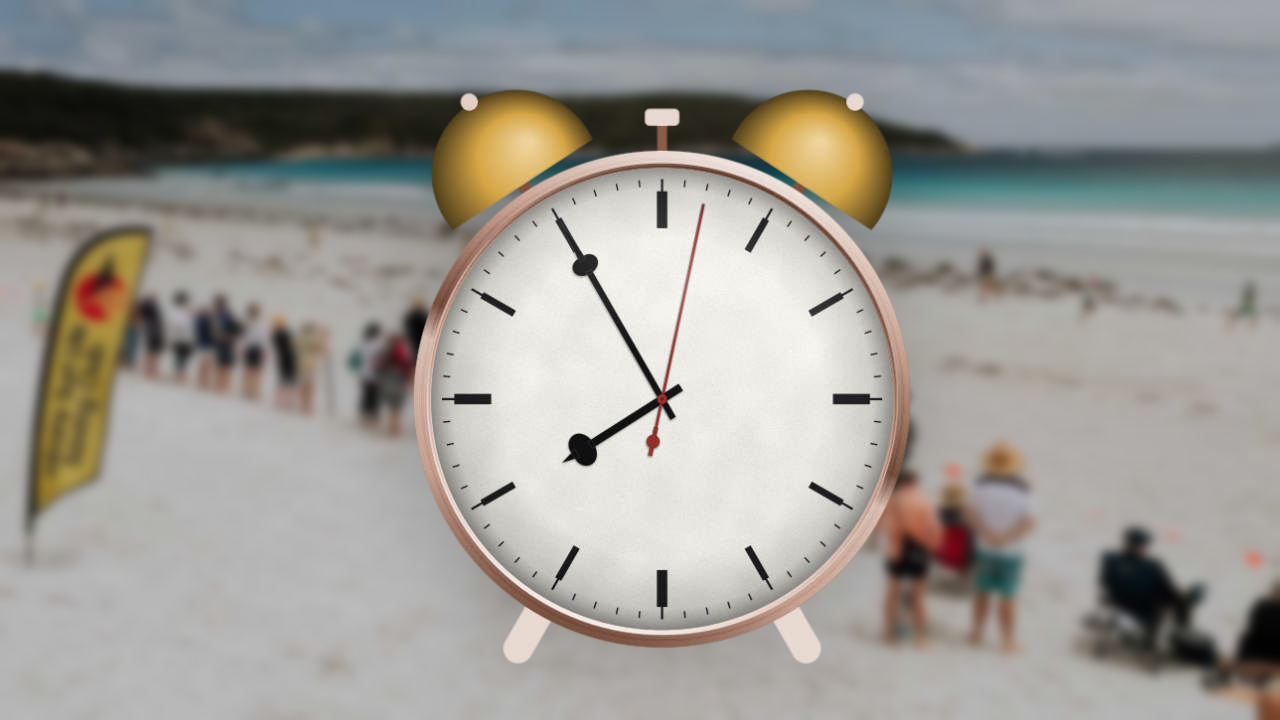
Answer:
7 h 55 min 02 s
